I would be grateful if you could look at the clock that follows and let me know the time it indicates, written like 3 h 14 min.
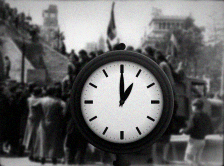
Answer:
1 h 00 min
